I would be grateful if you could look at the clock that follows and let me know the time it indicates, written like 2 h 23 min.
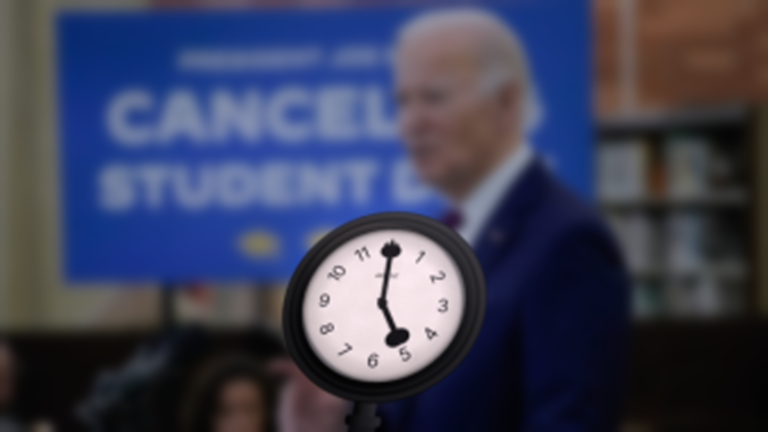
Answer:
5 h 00 min
